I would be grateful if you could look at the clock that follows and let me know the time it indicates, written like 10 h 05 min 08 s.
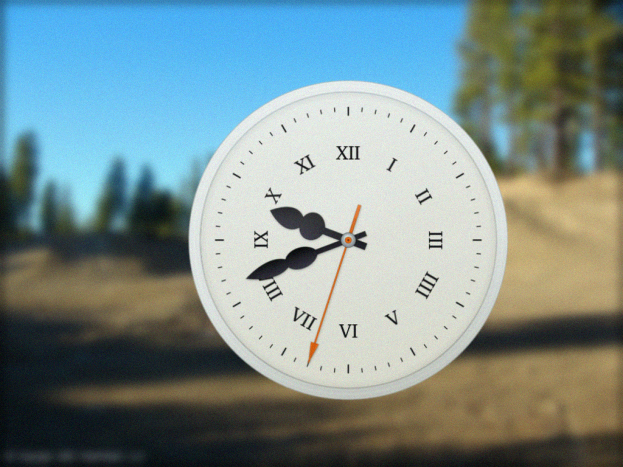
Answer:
9 h 41 min 33 s
